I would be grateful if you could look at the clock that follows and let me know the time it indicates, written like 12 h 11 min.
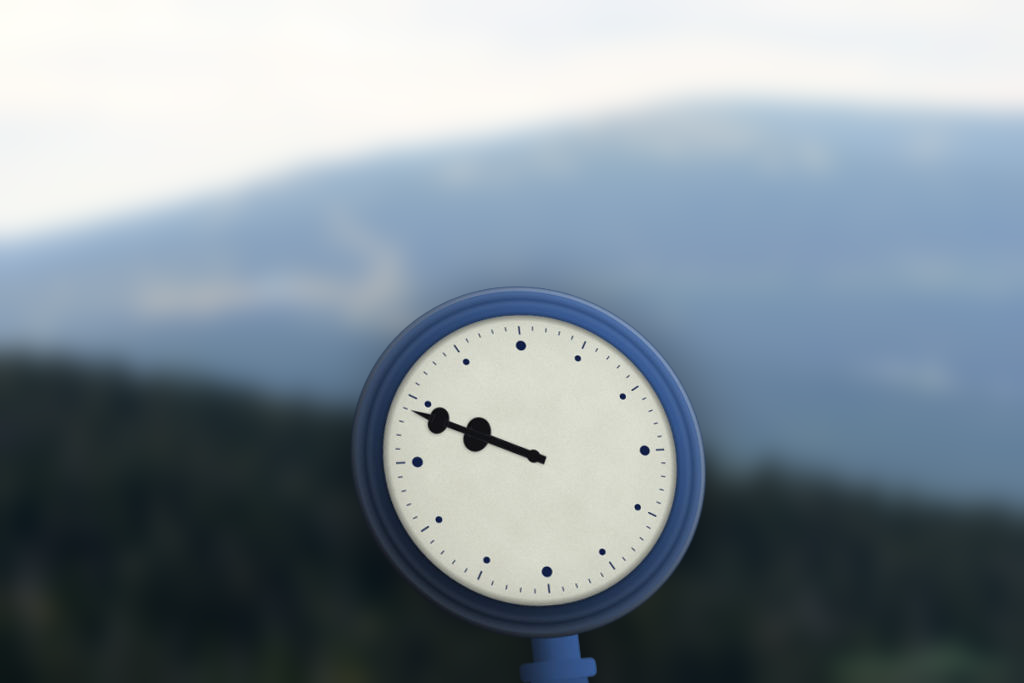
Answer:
9 h 49 min
